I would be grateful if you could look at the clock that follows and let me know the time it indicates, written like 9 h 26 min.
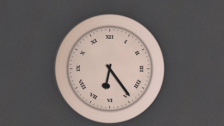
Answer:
6 h 24 min
